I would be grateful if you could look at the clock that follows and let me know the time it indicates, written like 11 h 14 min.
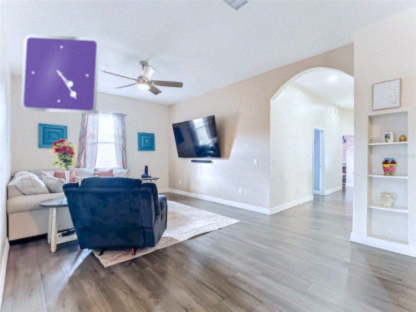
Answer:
4 h 24 min
